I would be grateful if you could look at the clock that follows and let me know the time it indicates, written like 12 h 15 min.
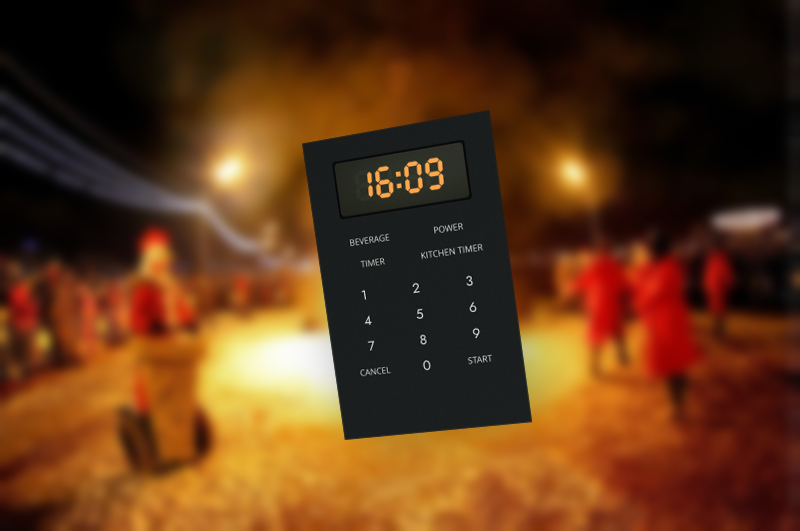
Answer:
16 h 09 min
